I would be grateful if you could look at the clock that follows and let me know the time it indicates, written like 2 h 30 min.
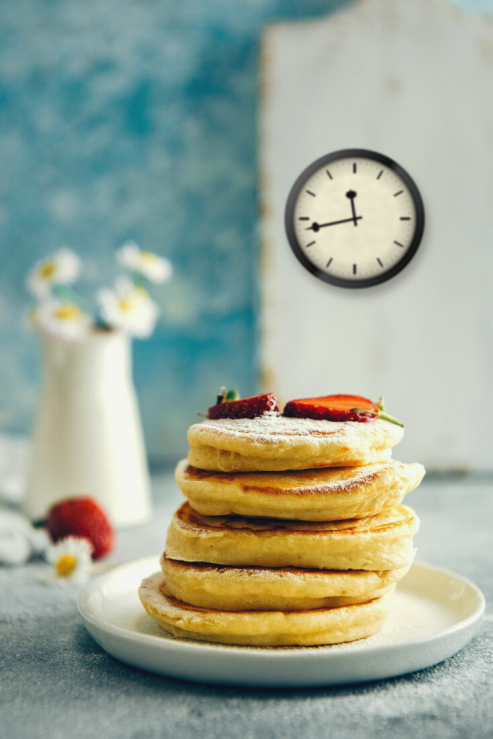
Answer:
11 h 43 min
